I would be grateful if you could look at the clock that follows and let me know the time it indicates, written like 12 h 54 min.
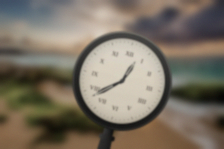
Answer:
12 h 38 min
